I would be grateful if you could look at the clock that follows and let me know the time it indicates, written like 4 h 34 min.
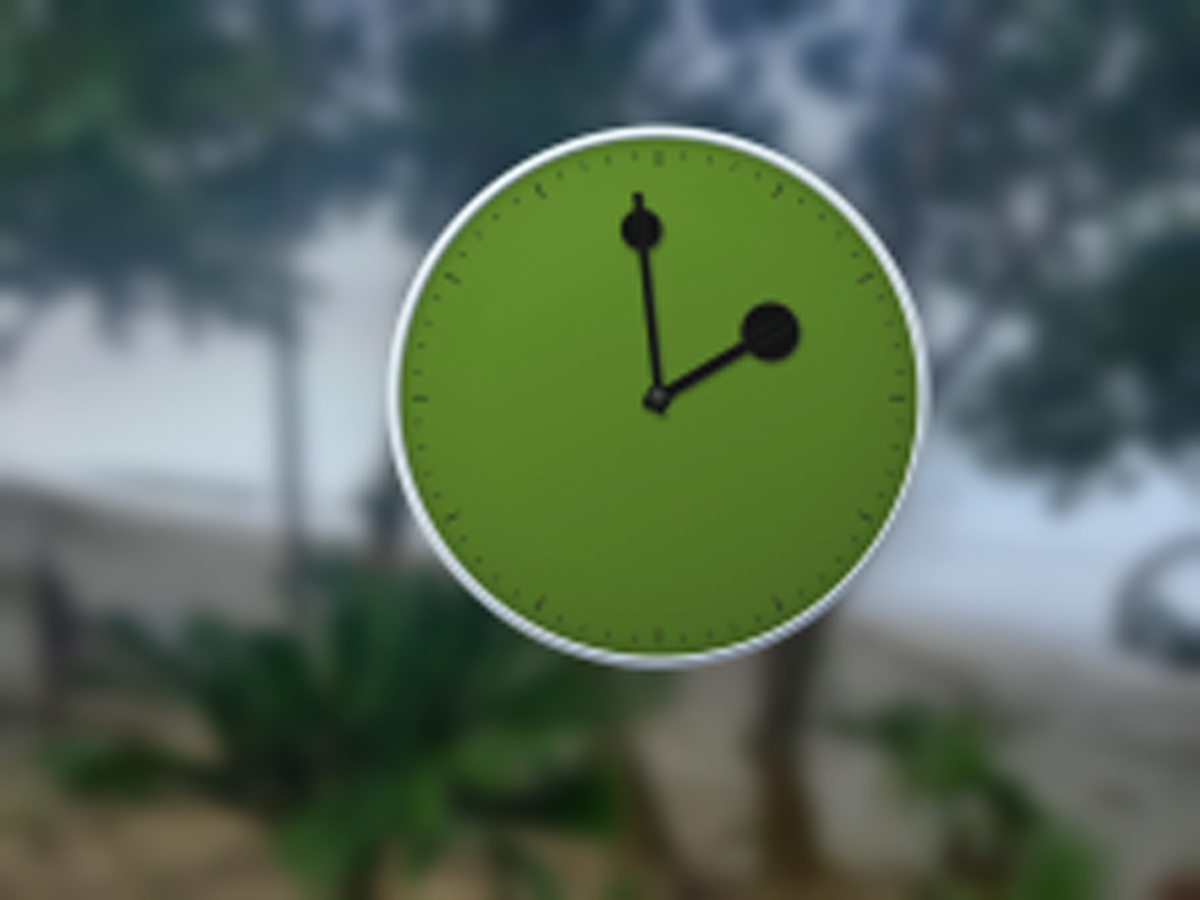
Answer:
1 h 59 min
